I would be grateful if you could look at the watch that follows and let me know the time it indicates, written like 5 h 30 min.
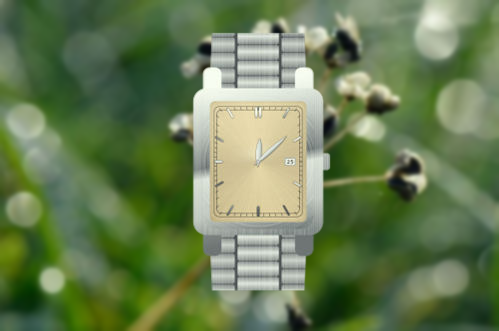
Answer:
12 h 08 min
